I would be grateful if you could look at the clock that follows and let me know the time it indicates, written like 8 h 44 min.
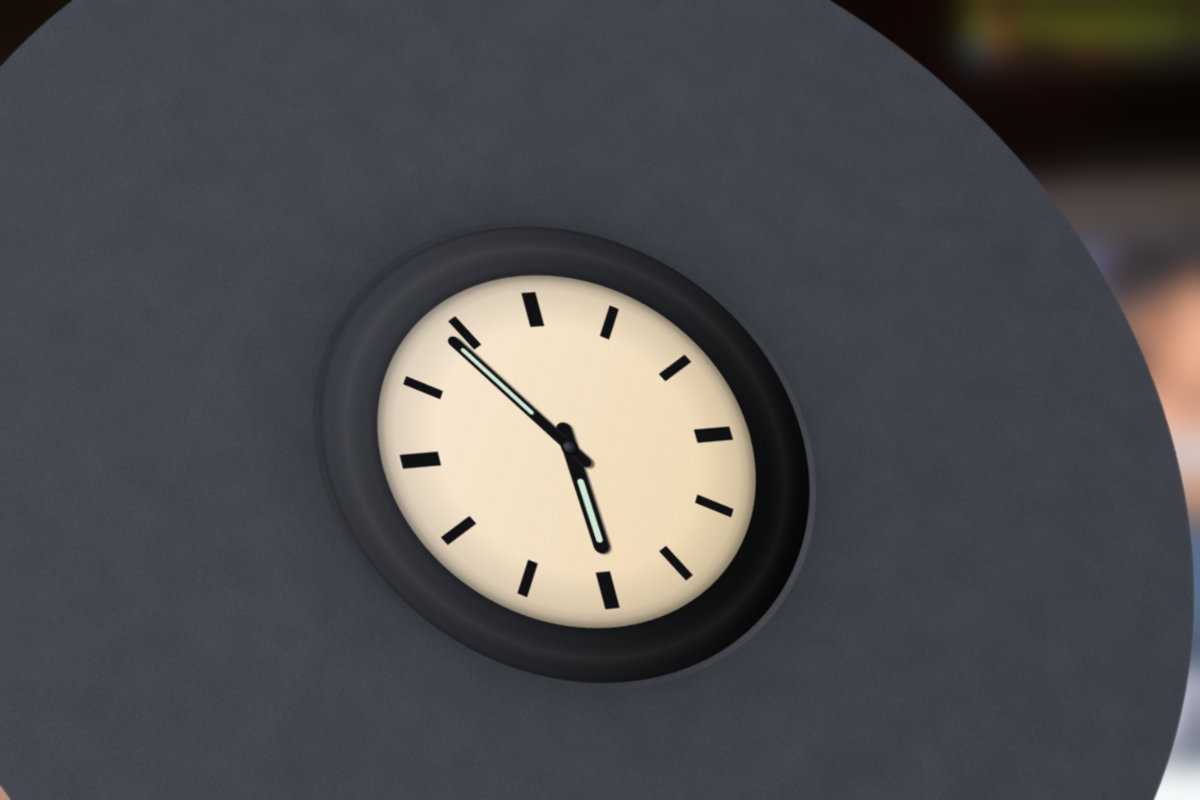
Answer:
5 h 54 min
